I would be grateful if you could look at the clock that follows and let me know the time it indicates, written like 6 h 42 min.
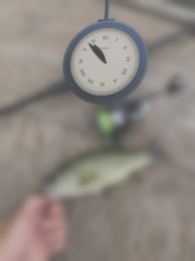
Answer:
10 h 53 min
